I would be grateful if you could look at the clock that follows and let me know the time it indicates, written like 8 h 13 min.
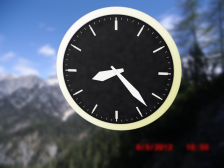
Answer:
8 h 23 min
